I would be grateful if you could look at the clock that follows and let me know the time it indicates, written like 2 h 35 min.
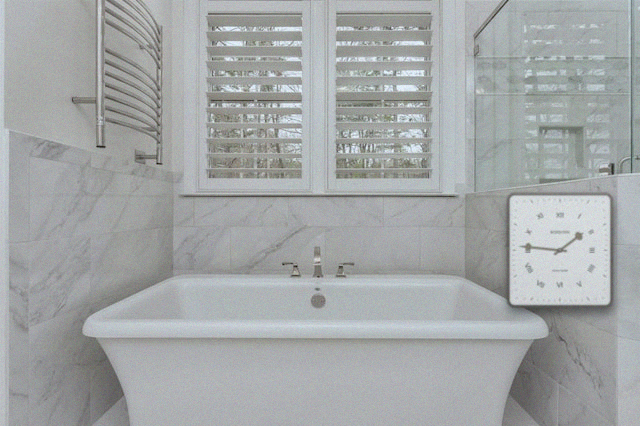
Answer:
1 h 46 min
